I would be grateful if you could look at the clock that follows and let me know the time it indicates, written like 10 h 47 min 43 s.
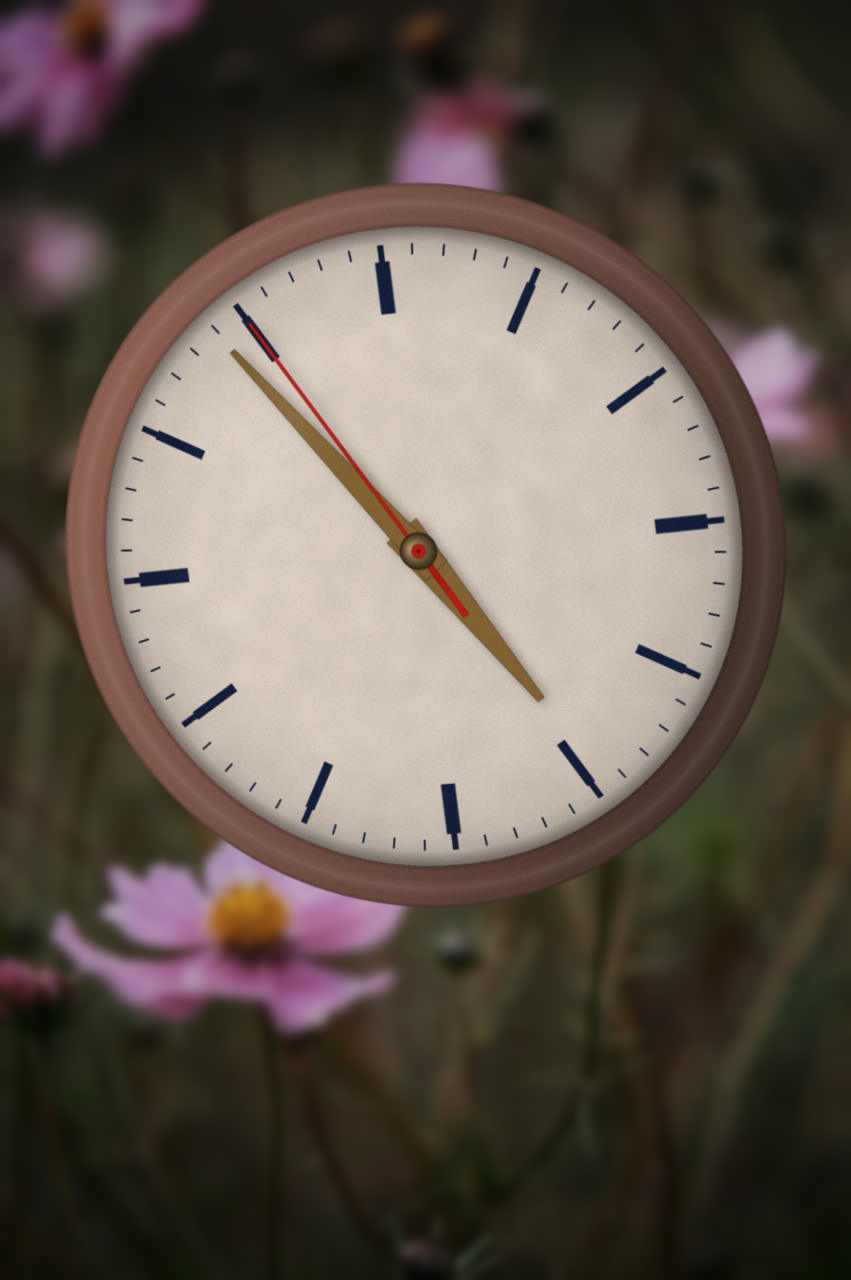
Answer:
4 h 53 min 55 s
